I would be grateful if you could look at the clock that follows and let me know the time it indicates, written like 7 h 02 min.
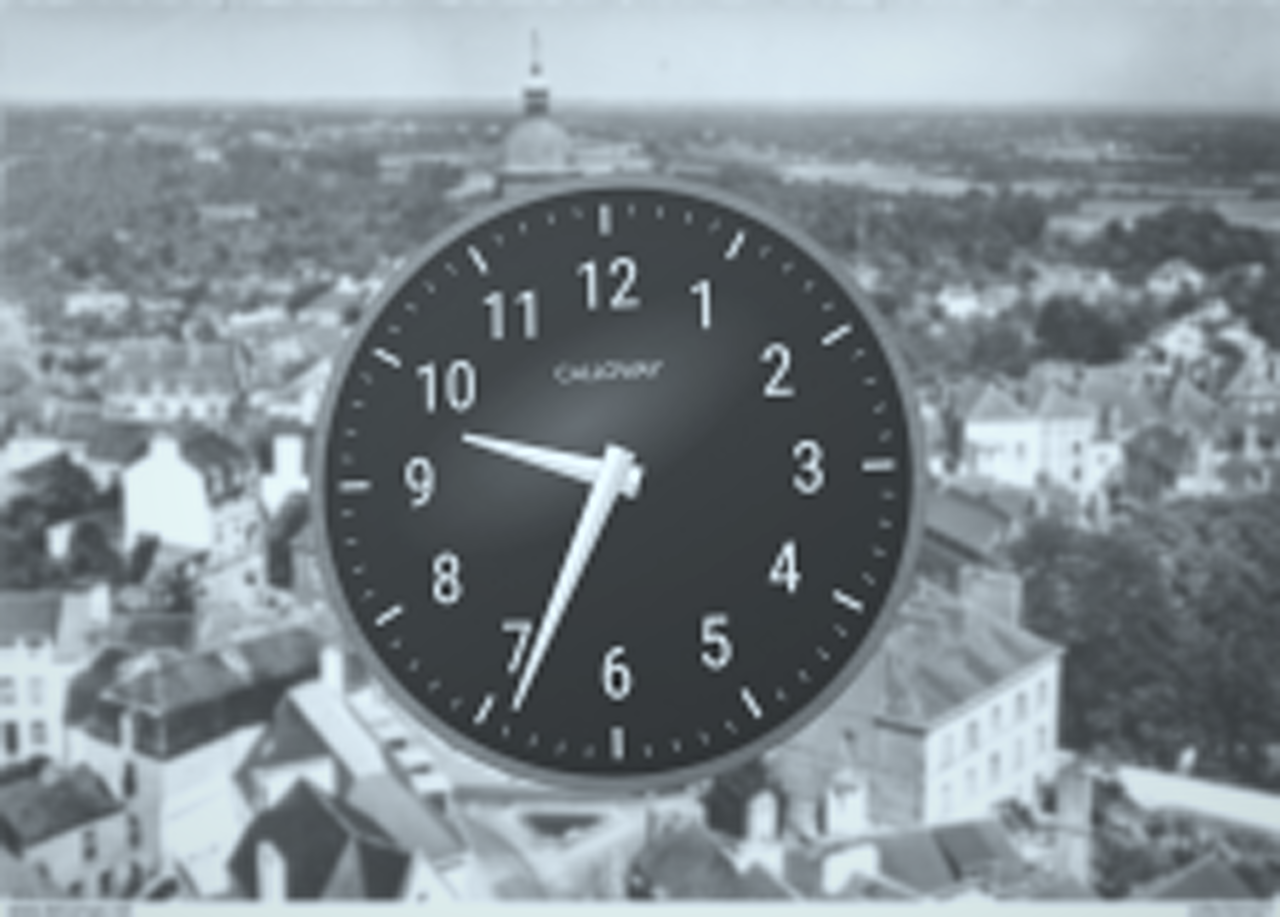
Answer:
9 h 34 min
